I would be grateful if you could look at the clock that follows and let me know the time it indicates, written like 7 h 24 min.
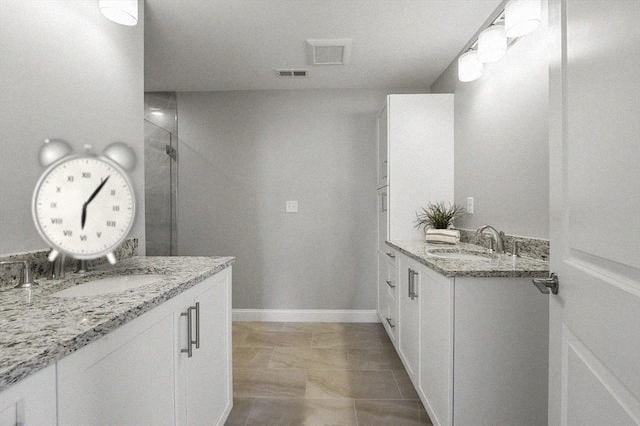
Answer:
6 h 06 min
